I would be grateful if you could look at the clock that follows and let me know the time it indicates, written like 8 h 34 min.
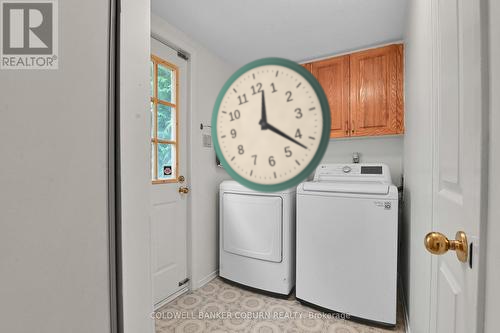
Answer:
12 h 22 min
